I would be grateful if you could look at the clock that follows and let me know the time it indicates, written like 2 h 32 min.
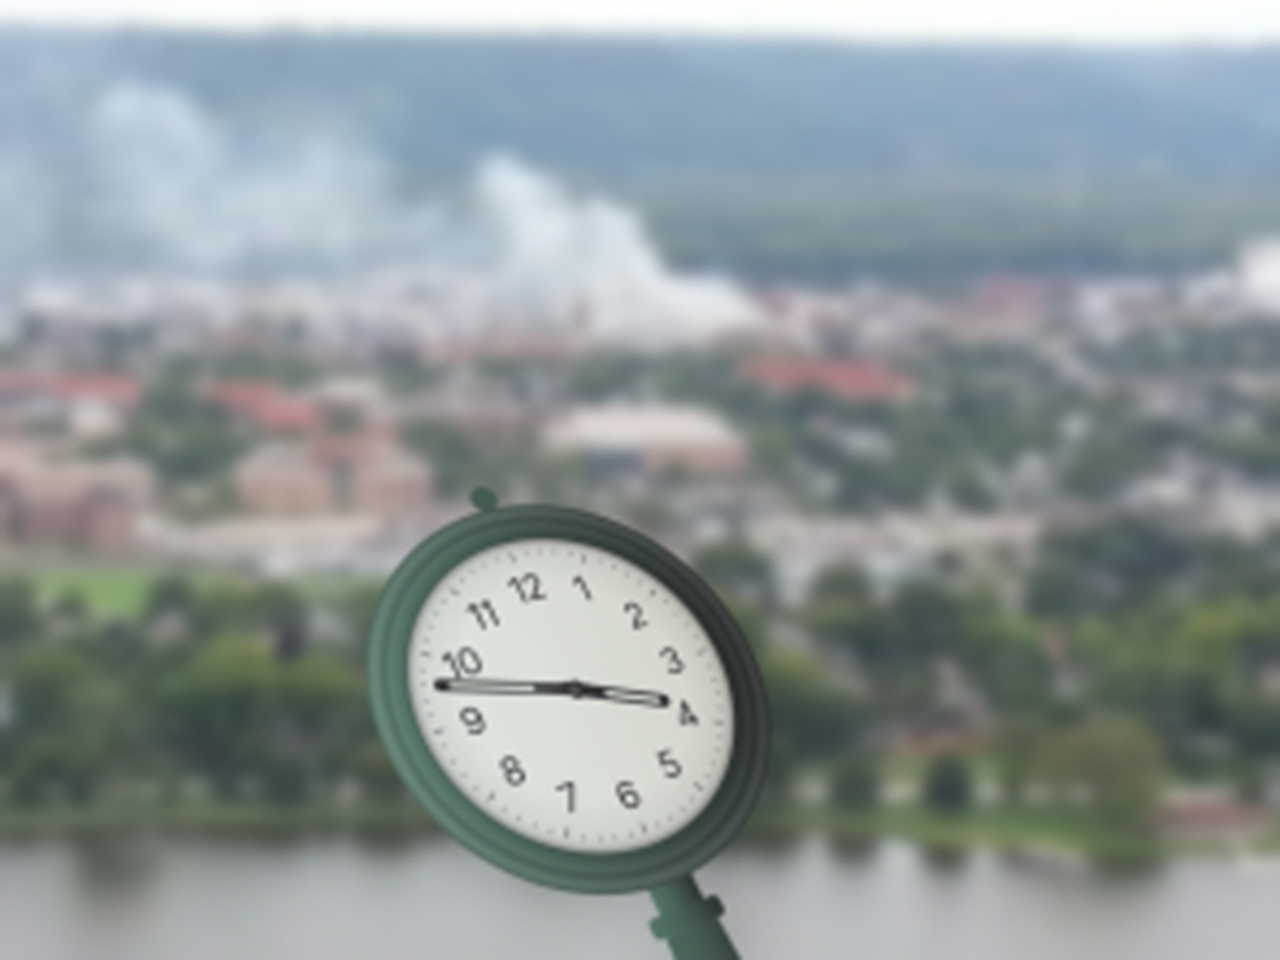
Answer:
3 h 48 min
